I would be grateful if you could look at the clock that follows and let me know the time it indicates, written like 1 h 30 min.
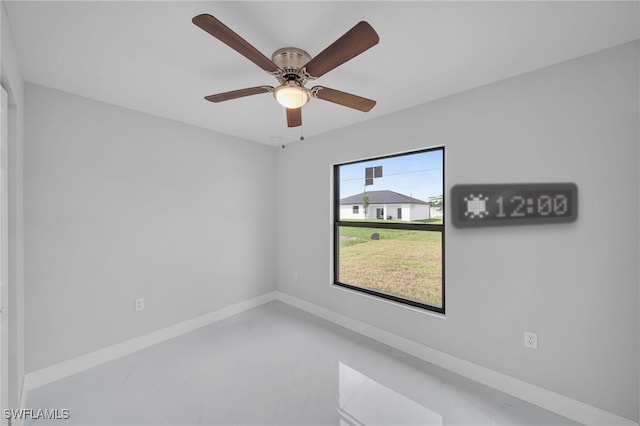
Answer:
12 h 00 min
